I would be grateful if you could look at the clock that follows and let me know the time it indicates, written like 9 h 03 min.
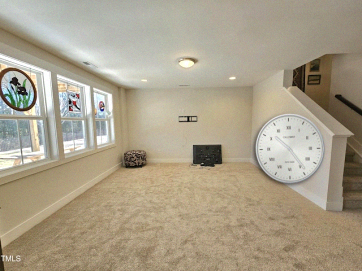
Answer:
10 h 24 min
